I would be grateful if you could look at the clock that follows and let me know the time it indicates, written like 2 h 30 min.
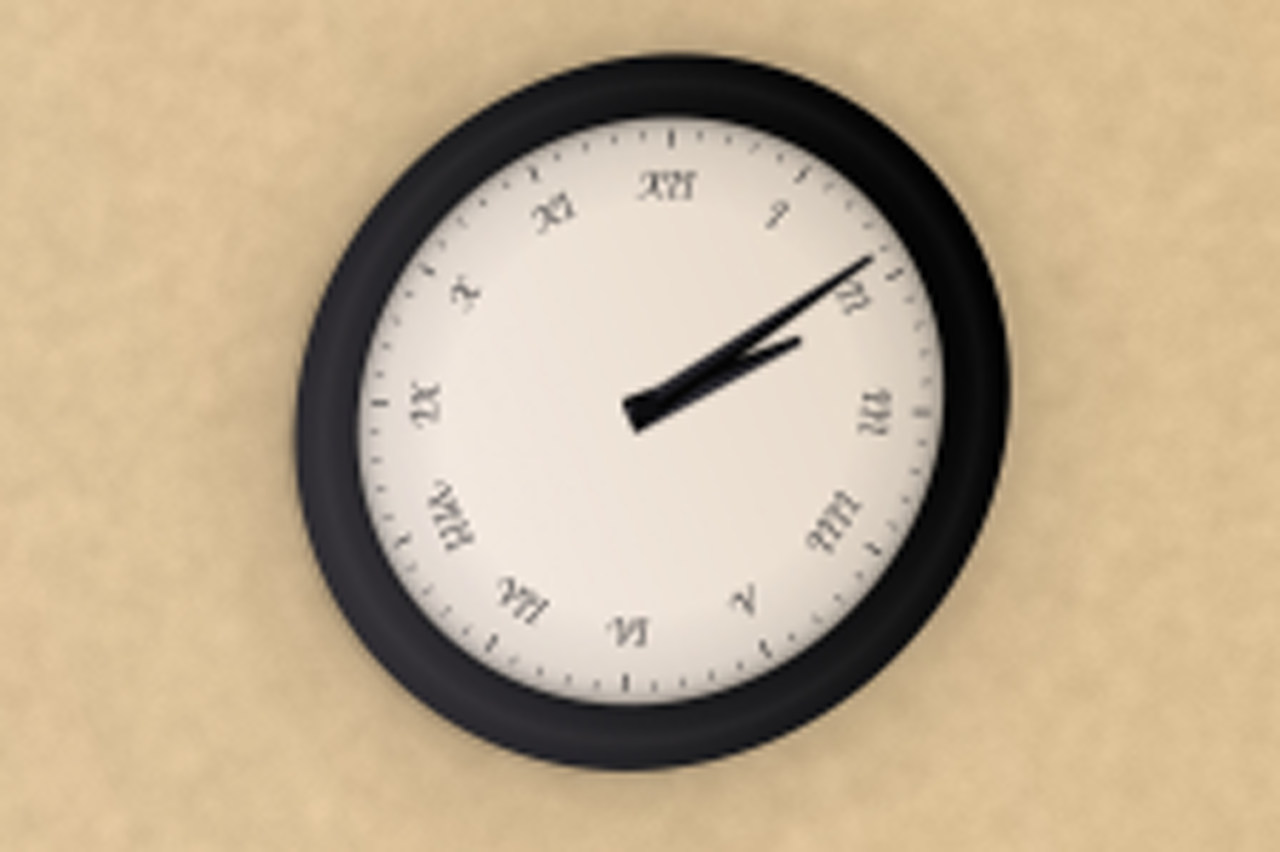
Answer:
2 h 09 min
